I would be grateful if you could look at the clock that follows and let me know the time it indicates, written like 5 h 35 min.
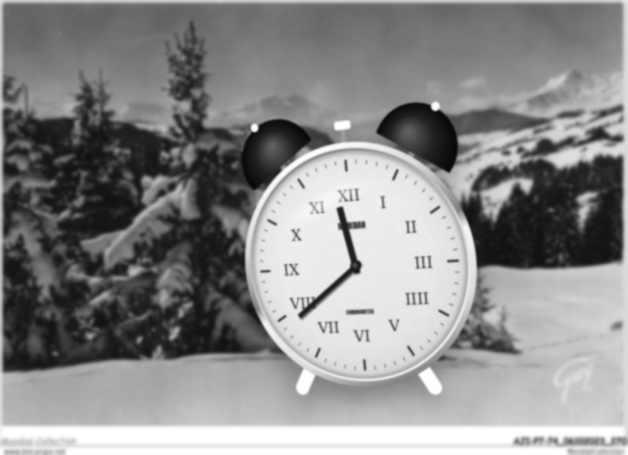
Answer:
11 h 39 min
